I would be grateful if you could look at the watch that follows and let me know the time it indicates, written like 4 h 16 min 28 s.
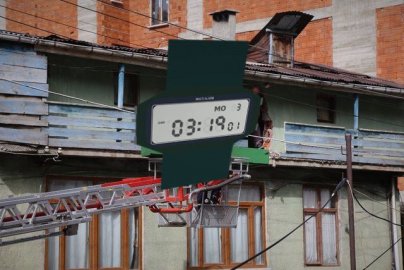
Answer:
3 h 19 min 01 s
